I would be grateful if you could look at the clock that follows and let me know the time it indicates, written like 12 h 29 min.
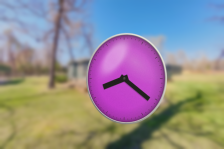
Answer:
8 h 21 min
